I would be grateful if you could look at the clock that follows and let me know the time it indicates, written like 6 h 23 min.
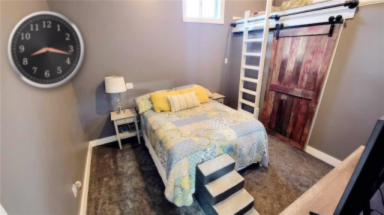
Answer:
8 h 17 min
